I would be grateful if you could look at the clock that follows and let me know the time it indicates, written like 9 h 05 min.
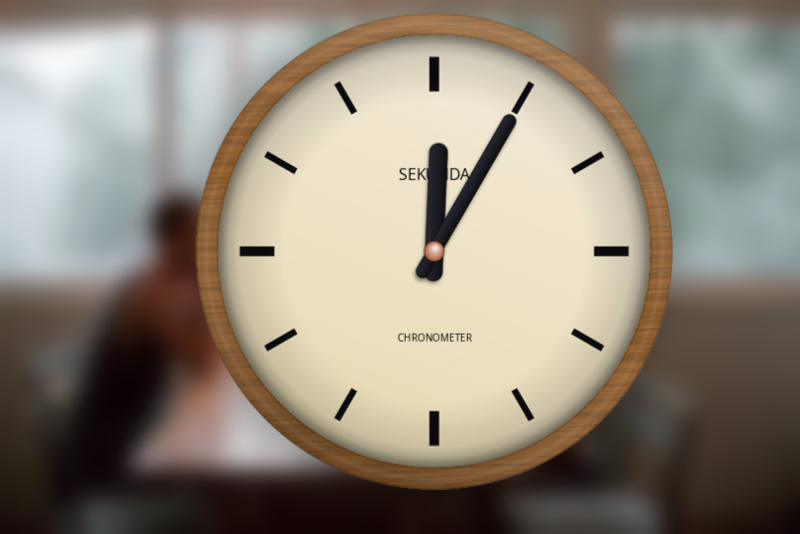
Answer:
12 h 05 min
